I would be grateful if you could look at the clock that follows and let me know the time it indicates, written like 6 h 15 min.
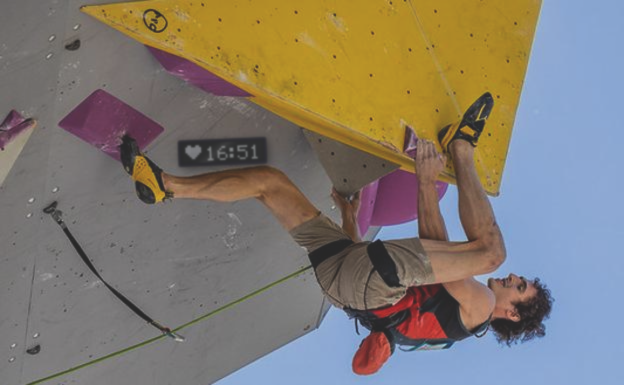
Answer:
16 h 51 min
